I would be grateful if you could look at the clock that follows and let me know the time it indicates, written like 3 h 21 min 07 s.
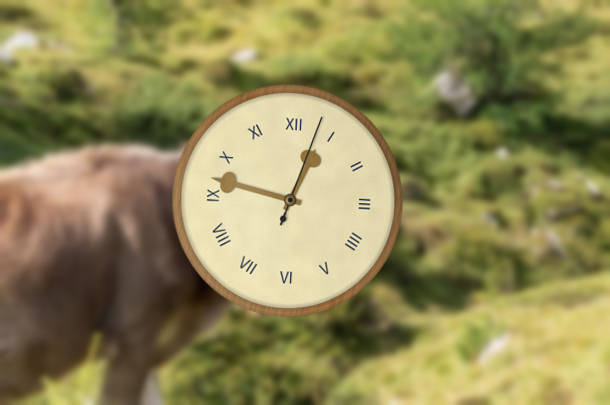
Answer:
12 h 47 min 03 s
